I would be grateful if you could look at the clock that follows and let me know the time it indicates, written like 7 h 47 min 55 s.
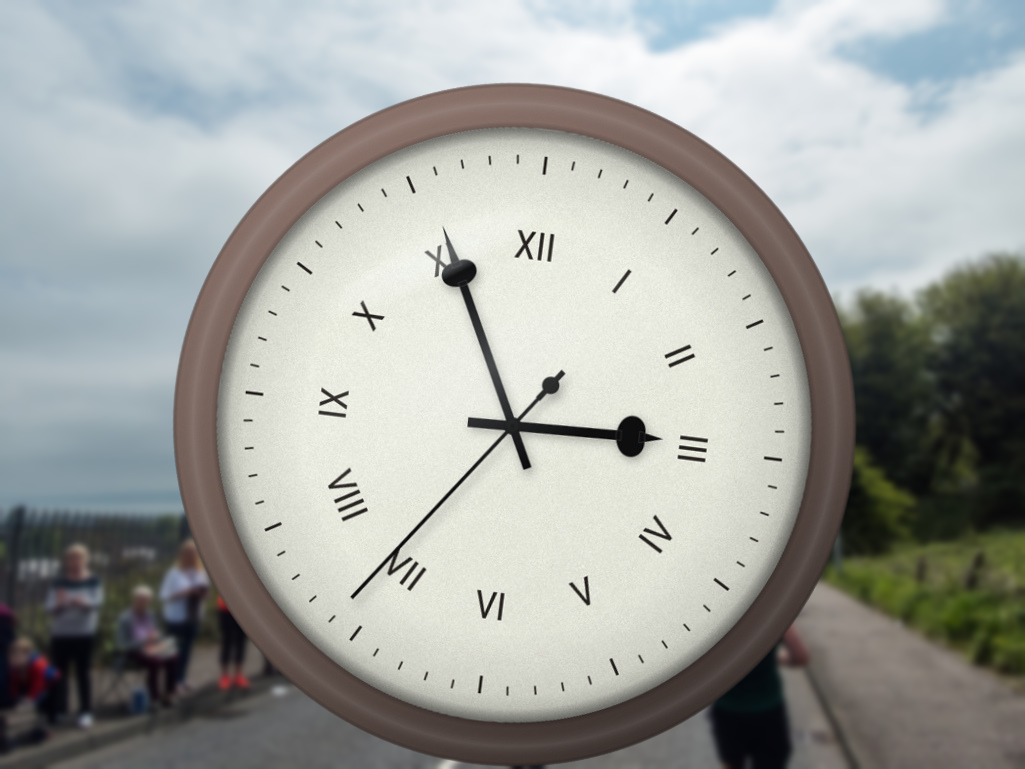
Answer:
2 h 55 min 36 s
